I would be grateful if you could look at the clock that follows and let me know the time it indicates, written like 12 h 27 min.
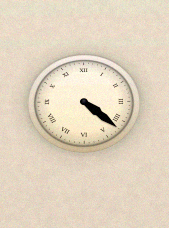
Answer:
4 h 22 min
